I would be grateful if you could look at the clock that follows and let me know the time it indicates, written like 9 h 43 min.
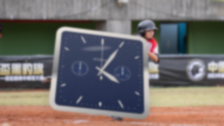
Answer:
4 h 05 min
